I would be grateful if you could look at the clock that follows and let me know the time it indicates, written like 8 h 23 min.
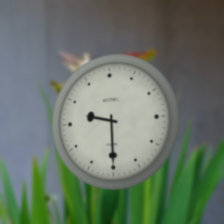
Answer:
9 h 30 min
